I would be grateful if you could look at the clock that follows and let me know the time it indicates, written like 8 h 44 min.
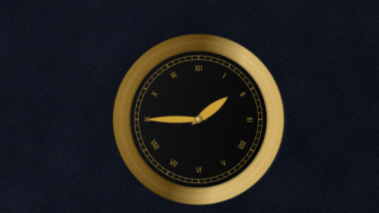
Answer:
1 h 45 min
